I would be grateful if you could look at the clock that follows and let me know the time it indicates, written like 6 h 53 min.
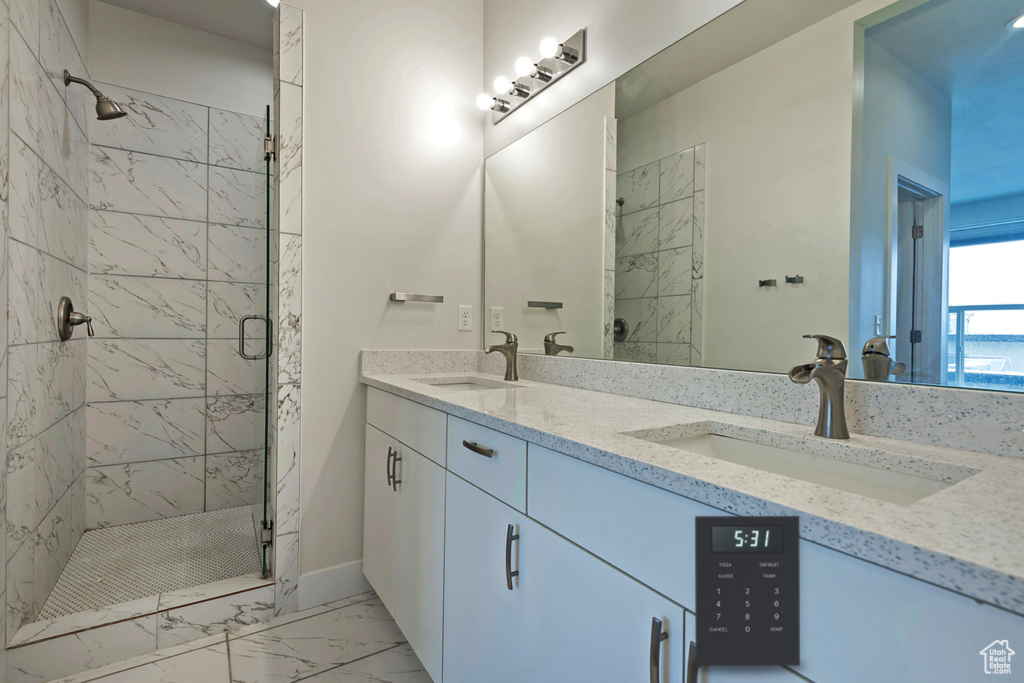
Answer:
5 h 31 min
